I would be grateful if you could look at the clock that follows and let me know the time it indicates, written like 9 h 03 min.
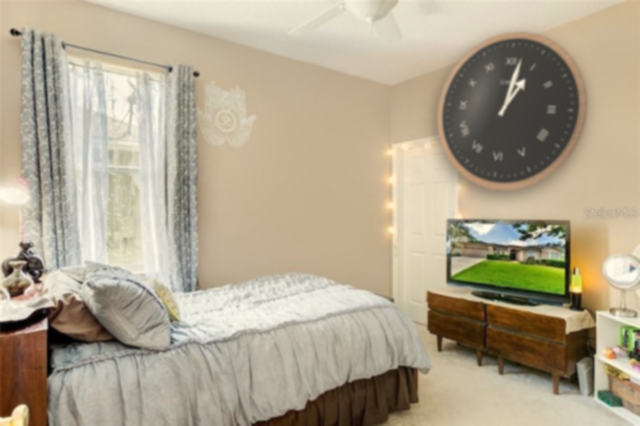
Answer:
1 h 02 min
